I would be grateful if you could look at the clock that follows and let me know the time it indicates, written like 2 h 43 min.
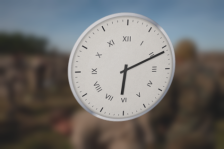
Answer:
6 h 11 min
